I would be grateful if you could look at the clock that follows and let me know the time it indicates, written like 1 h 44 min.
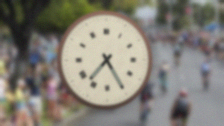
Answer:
7 h 25 min
